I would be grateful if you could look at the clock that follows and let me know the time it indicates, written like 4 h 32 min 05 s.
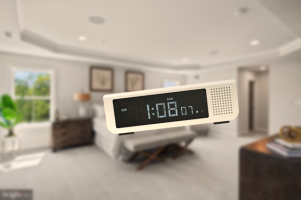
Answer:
1 h 08 min 07 s
